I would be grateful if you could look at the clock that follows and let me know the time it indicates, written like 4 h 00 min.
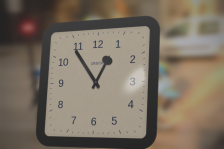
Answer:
12 h 54 min
